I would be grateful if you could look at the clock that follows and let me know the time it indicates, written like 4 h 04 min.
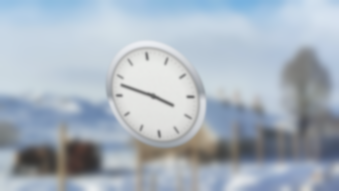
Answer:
3 h 48 min
